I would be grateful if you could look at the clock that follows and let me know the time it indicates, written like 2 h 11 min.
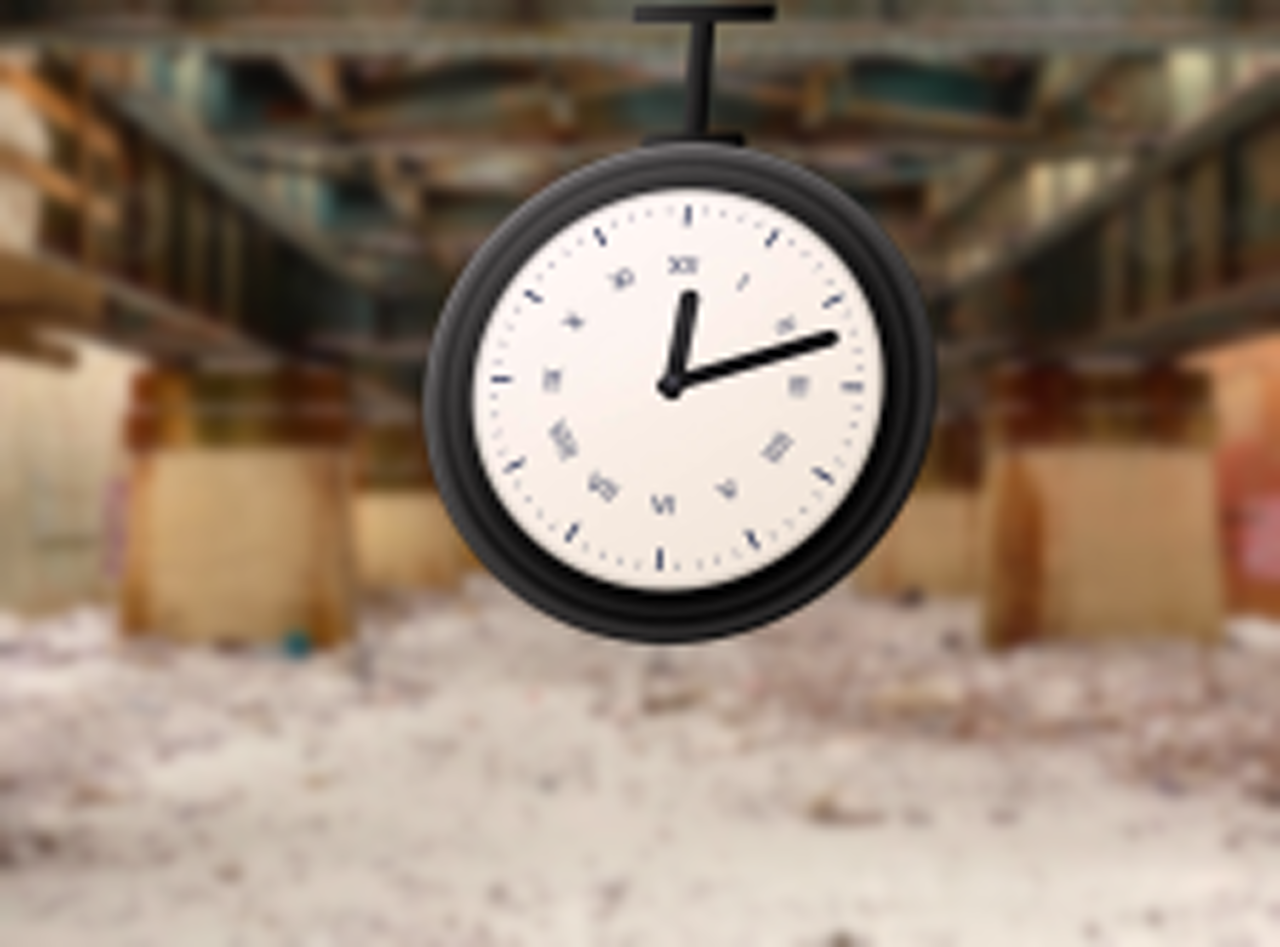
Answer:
12 h 12 min
